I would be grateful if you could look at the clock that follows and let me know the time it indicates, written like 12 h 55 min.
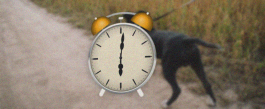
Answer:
6 h 01 min
